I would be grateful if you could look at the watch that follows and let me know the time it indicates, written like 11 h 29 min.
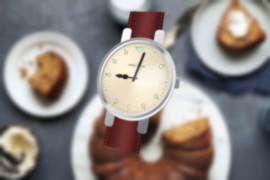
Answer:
9 h 02 min
